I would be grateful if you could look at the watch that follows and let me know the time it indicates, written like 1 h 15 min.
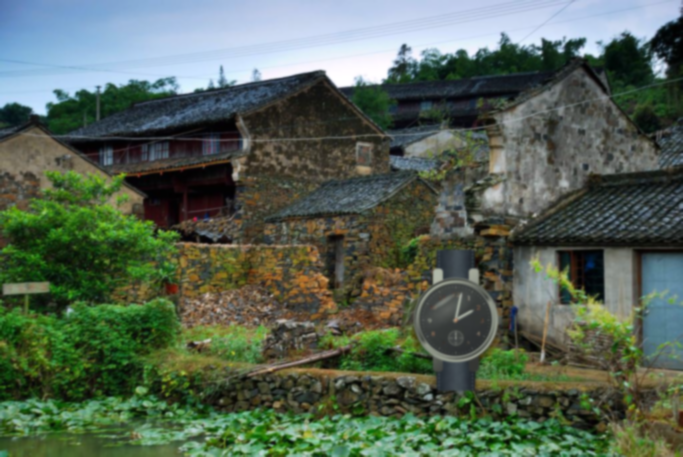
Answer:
2 h 02 min
